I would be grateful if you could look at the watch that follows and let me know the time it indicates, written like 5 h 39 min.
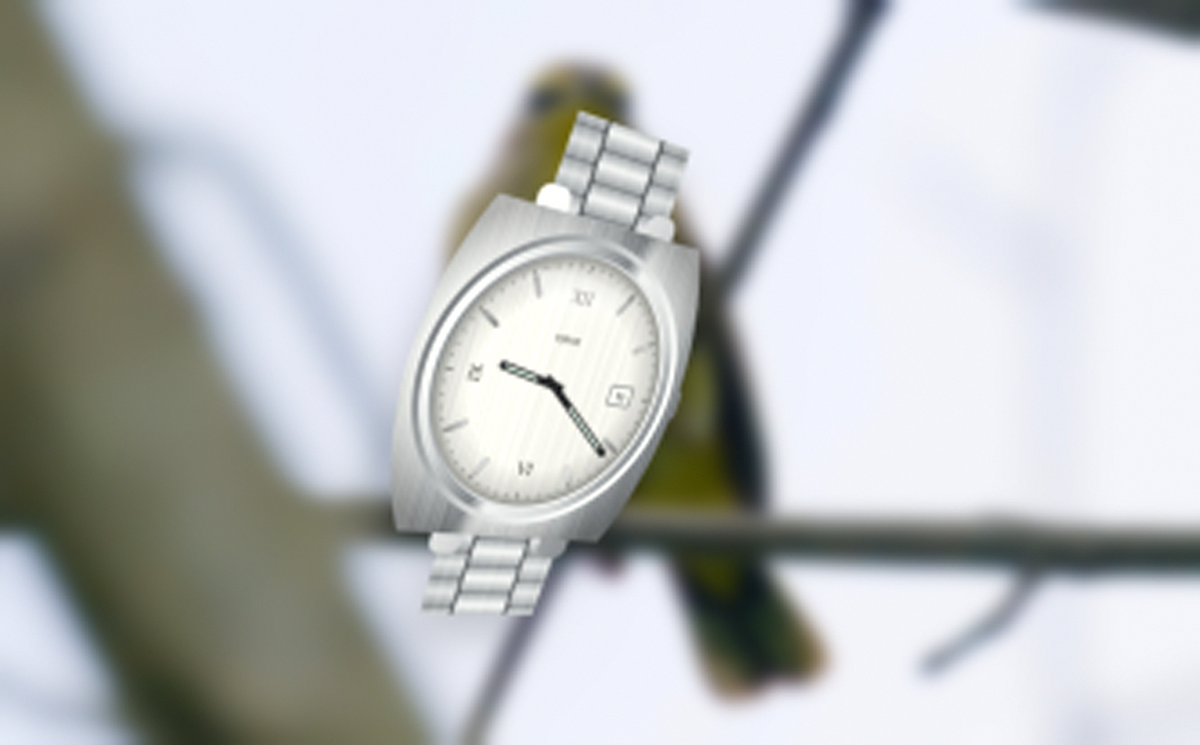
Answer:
9 h 21 min
